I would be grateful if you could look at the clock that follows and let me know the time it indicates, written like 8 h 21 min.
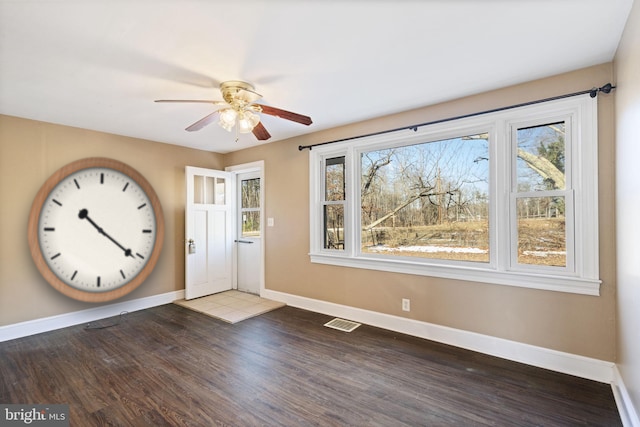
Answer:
10 h 21 min
